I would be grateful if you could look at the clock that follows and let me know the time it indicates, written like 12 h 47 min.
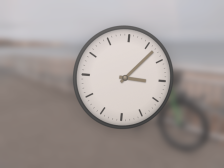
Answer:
3 h 07 min
